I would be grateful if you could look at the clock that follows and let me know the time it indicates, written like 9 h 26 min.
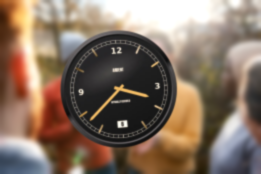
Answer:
3 h 38 min
